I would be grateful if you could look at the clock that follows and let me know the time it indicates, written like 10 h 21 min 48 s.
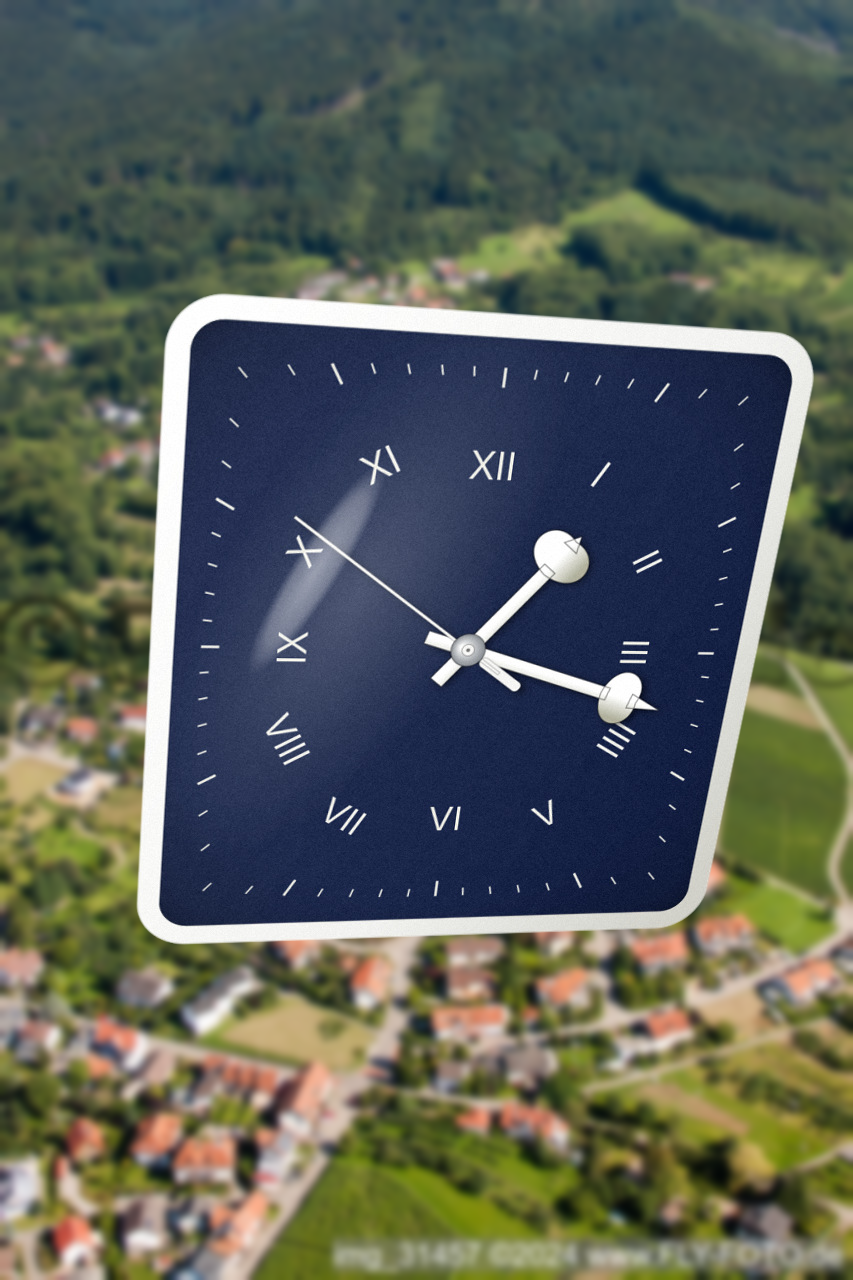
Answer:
1 h 17 min 51 s
